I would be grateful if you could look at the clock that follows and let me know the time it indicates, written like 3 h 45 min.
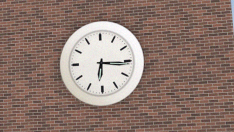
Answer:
6 h 16 min
